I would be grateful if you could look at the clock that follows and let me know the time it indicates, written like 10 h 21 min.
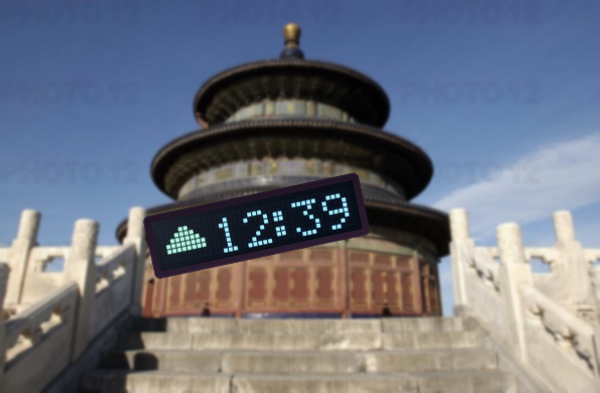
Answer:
12 h 39 min
